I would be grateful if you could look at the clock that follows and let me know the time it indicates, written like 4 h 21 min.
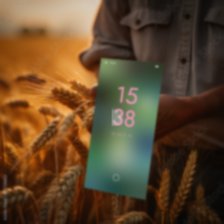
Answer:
15 h 38 min
